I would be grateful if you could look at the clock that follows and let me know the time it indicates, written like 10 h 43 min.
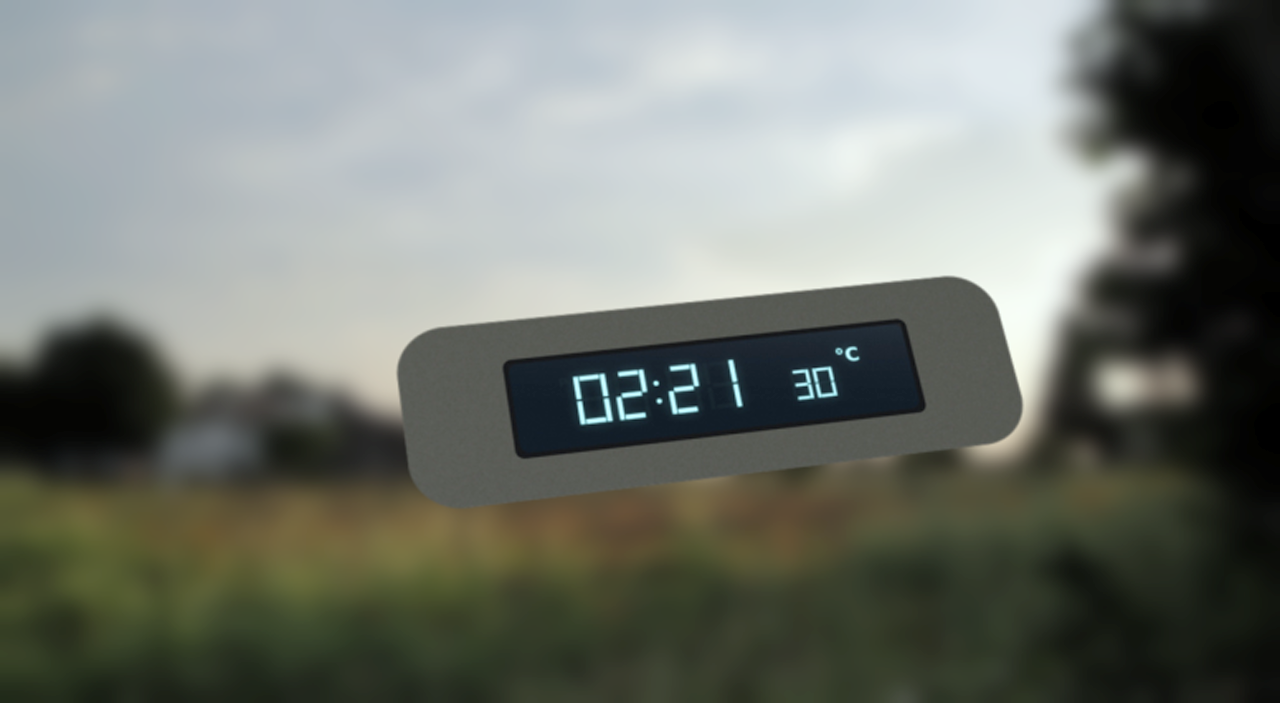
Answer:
2 h 21 min
